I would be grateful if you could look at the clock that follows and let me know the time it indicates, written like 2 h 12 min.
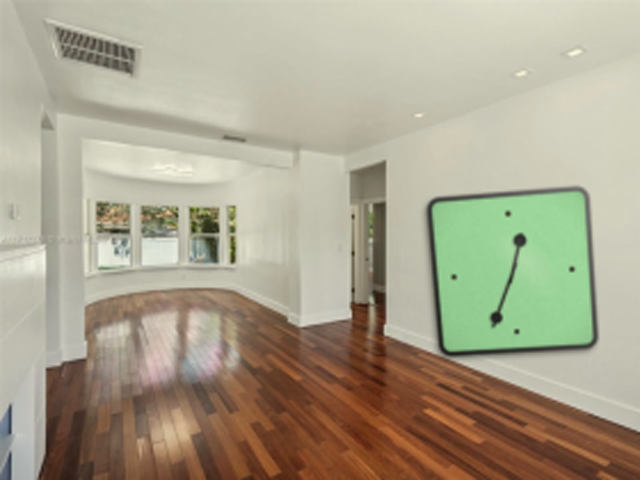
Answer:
12 h 34 min
